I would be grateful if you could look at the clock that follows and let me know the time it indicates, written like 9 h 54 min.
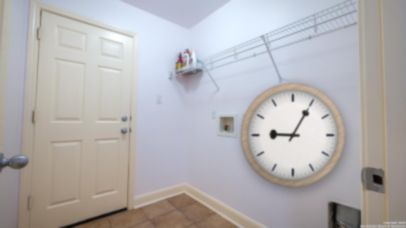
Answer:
9 h 05 min
